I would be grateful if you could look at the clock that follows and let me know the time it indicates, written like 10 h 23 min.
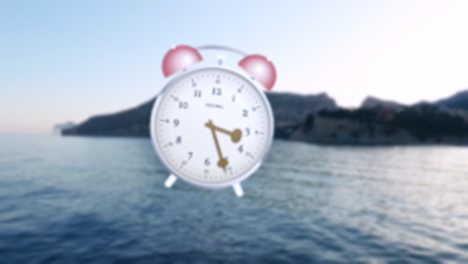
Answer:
3 h 26 min
